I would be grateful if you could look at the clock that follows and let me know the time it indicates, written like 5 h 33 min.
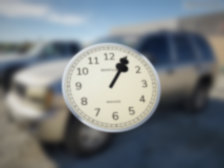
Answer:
1 h 05 min
